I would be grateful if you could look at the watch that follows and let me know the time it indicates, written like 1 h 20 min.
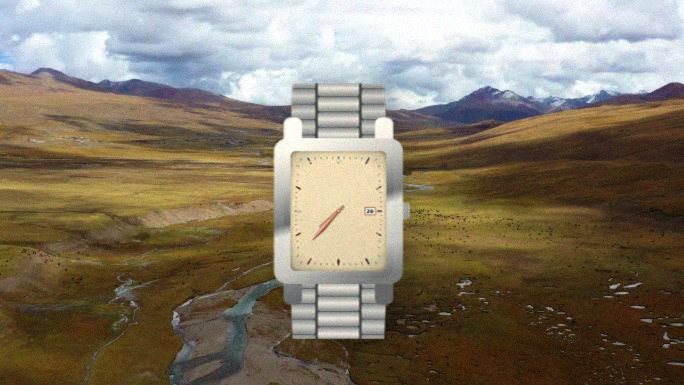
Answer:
7 h 37 min
